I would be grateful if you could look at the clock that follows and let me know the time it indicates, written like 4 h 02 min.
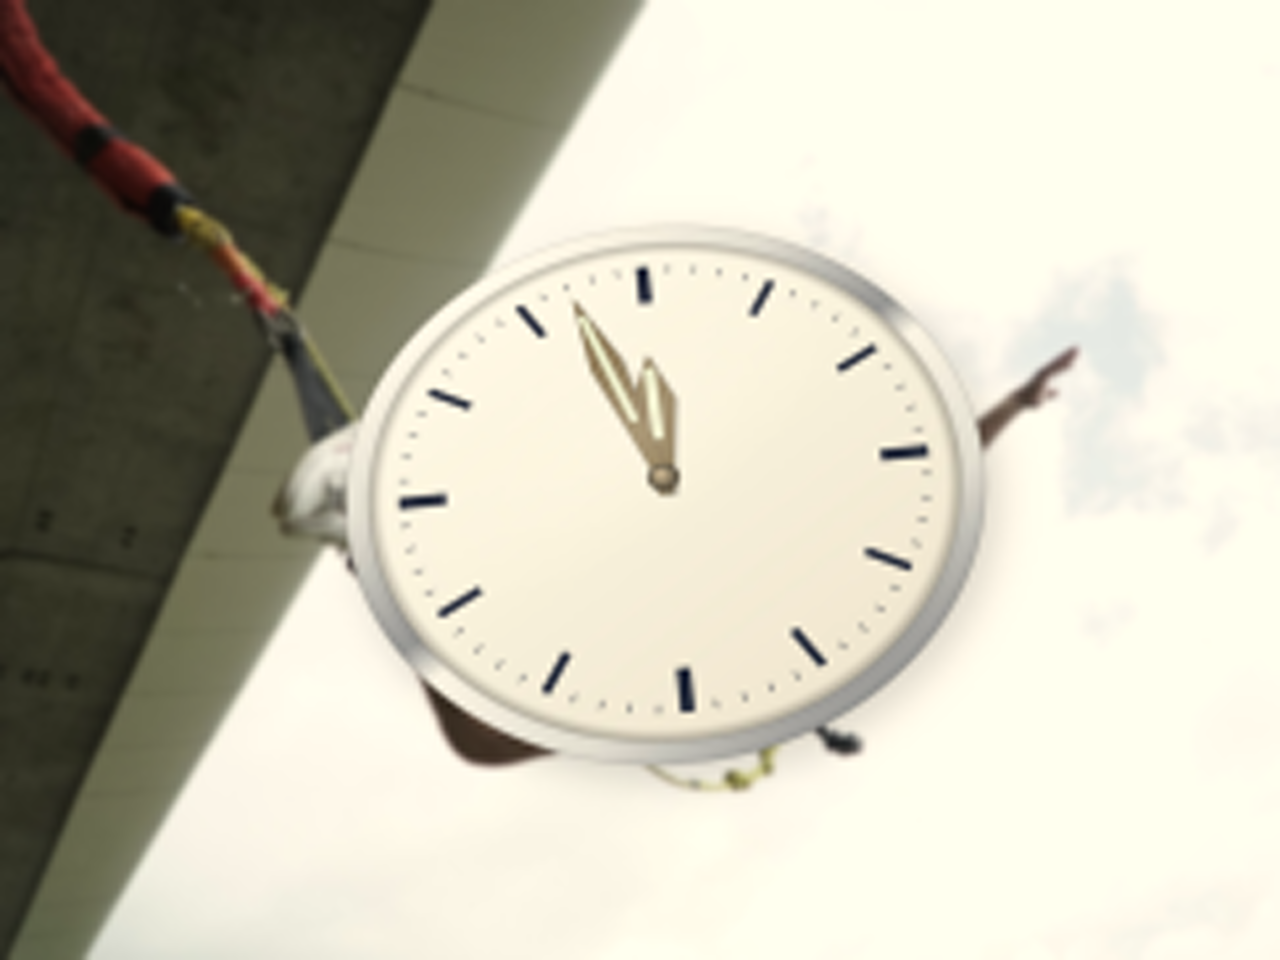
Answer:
11 h 57 min
